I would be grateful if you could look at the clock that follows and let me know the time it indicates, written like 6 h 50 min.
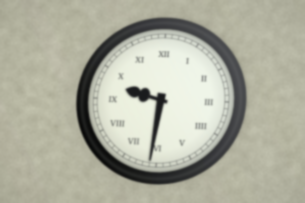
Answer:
9 h 31 min
